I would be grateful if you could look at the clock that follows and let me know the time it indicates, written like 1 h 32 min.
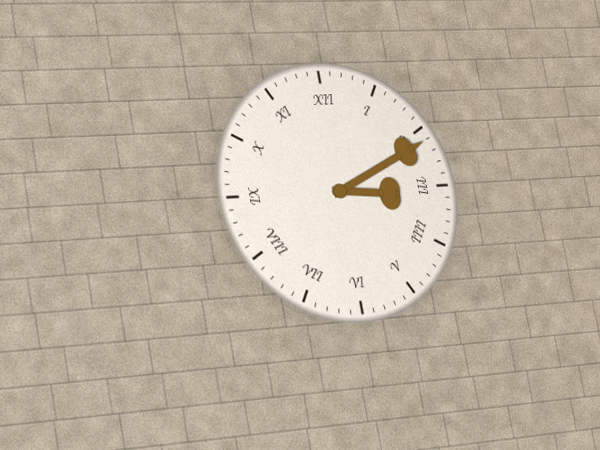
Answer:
3 h 11 min
